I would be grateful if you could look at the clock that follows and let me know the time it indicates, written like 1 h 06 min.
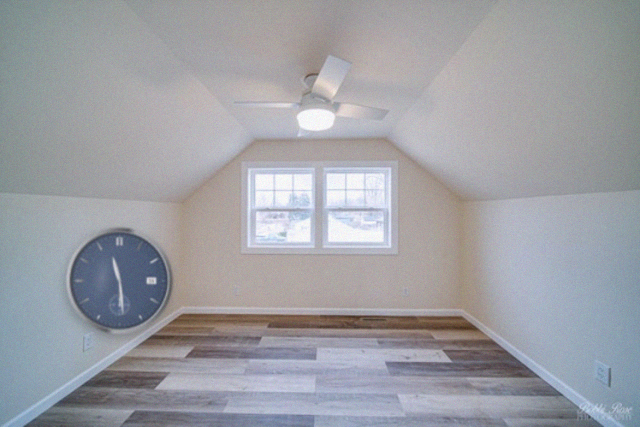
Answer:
11 h 29 min
